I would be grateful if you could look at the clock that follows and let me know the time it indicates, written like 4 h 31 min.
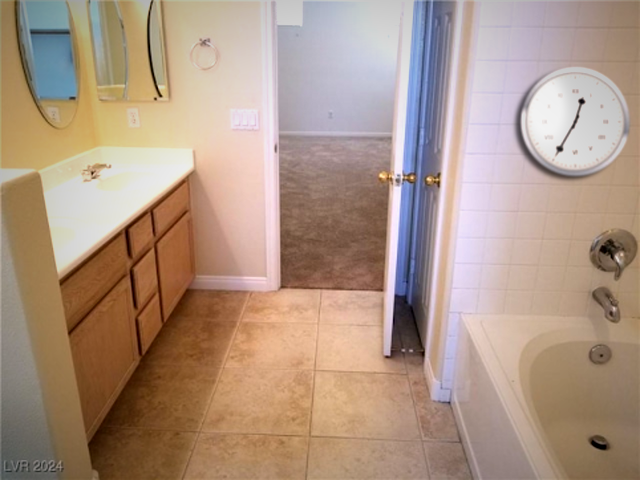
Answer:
12 h 35 min
